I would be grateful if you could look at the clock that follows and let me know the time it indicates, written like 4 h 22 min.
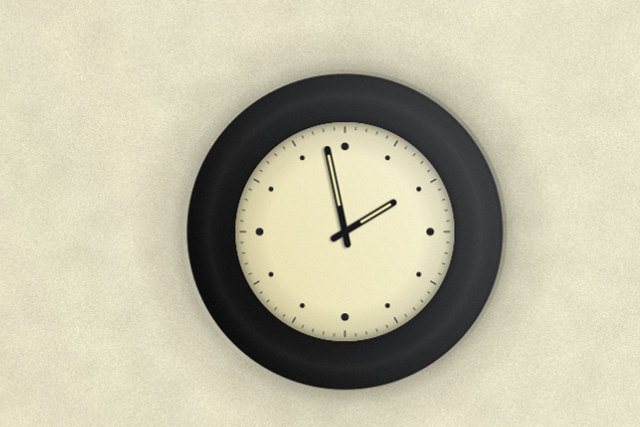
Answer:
1 h 58 min
